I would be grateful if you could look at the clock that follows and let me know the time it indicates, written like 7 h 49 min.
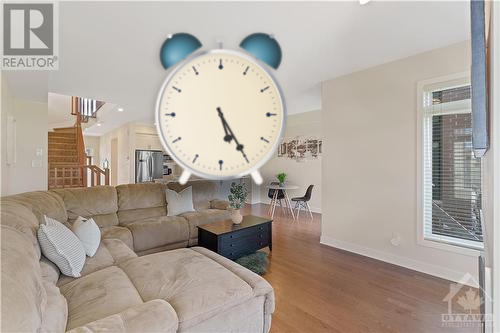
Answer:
5 h 25 min
